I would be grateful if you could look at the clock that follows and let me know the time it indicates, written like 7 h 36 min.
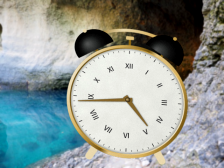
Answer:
4 h 44 min
